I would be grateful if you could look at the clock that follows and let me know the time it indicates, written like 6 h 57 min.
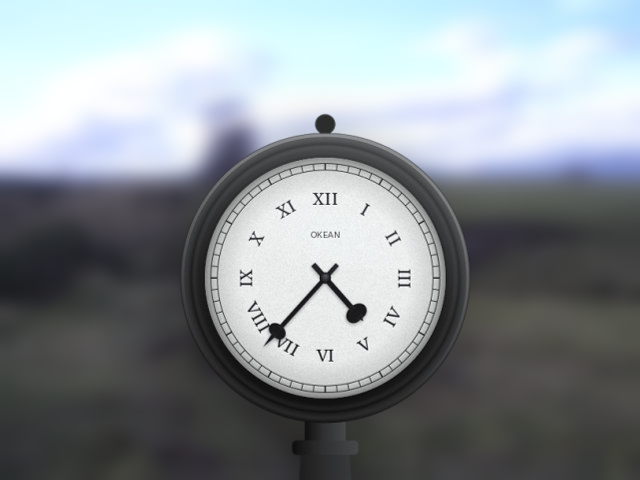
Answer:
4 h 37 min
